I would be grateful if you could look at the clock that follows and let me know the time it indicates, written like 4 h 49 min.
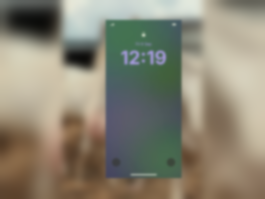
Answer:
12 h 19 min
